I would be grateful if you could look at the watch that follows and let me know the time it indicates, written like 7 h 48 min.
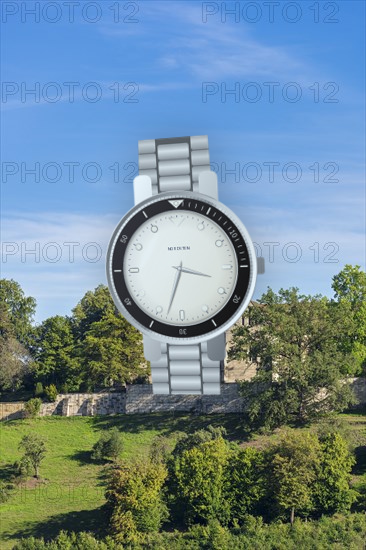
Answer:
3 h 33 min
